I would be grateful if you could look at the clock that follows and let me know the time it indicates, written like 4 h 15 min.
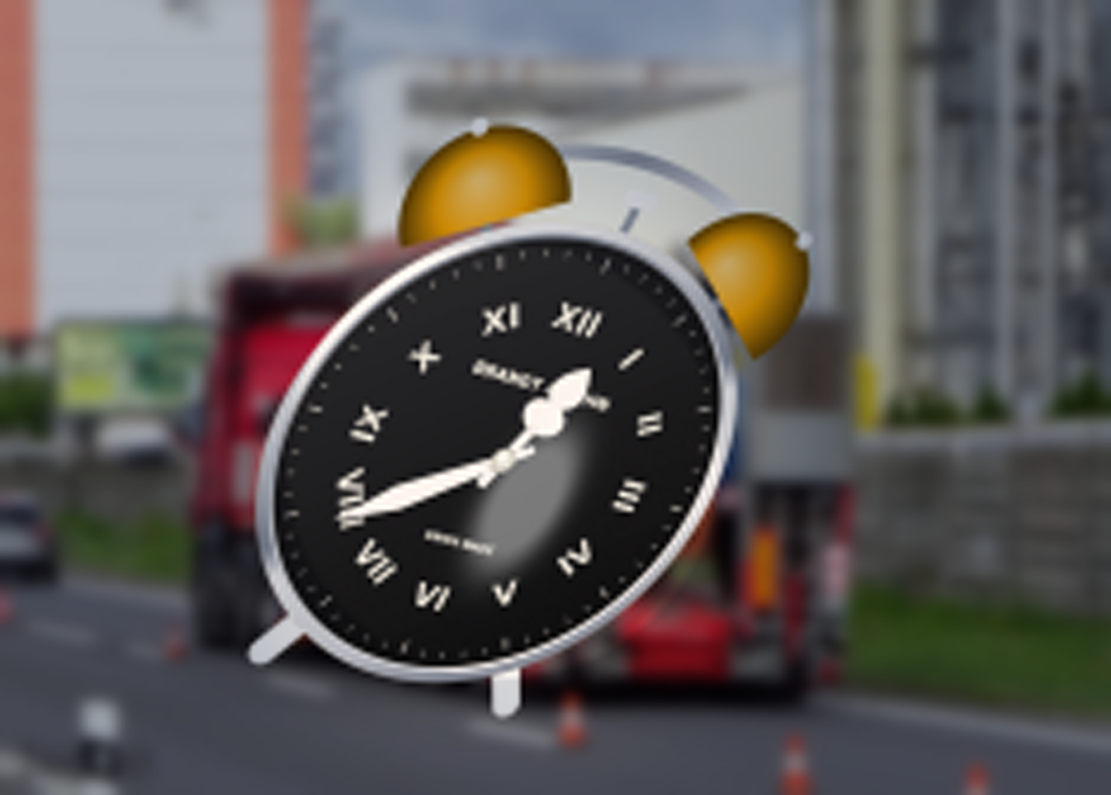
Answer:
12 h 39 min
